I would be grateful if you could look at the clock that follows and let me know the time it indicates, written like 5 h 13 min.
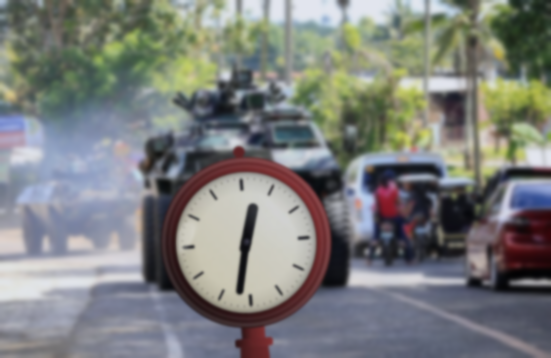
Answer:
12 h 32 min
